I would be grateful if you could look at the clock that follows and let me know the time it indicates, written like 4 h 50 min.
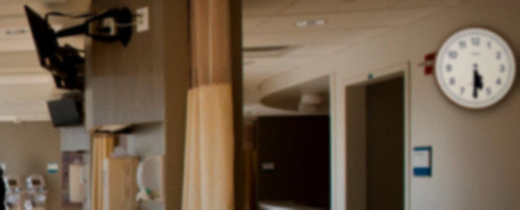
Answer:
5 h 30 min
